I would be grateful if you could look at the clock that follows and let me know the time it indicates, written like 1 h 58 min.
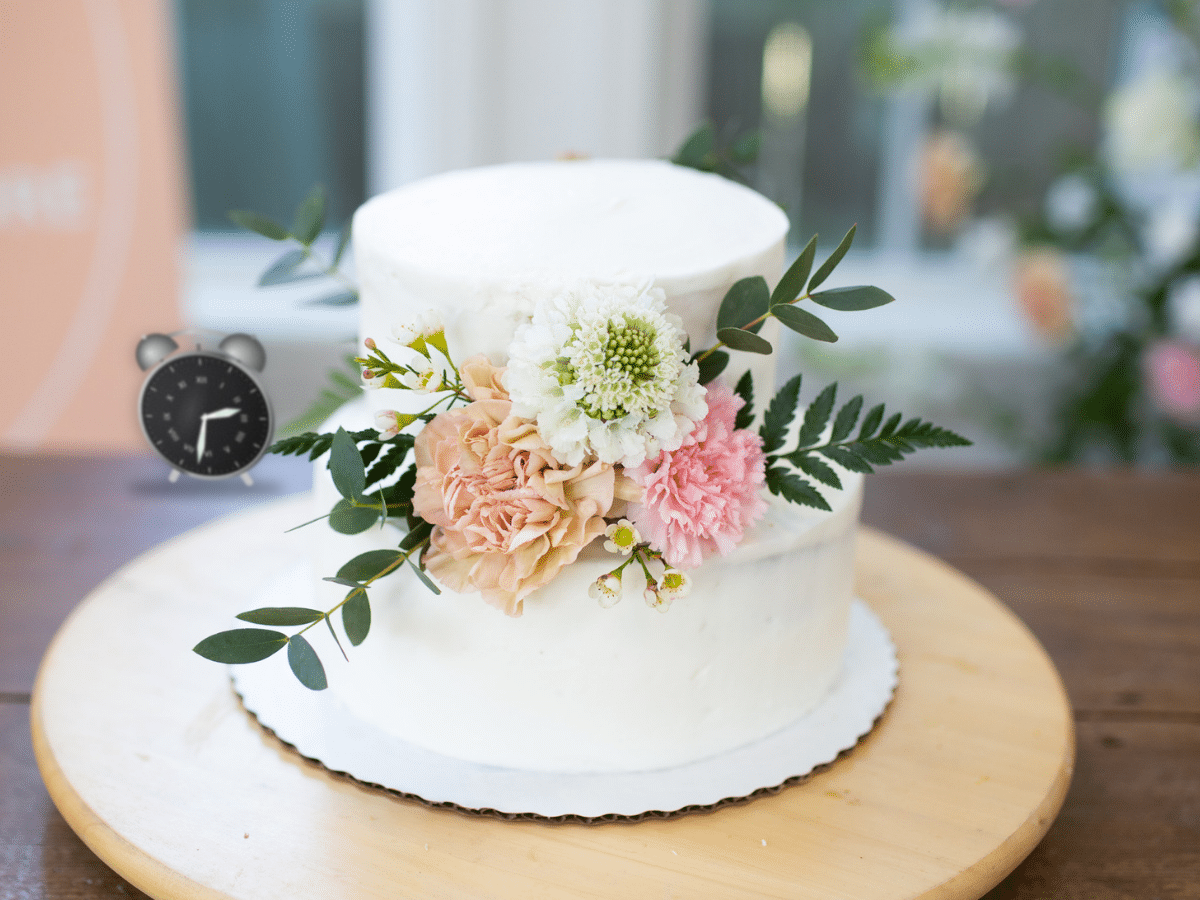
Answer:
2 h 32 min
